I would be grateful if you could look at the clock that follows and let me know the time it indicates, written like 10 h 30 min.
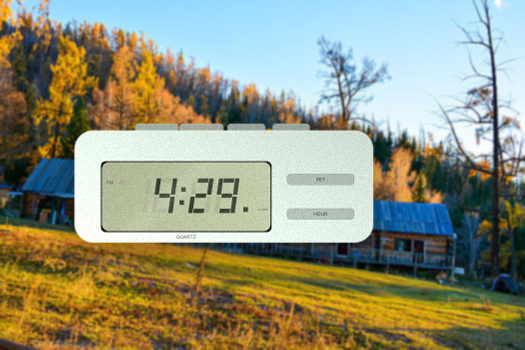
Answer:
4 h 29 min
